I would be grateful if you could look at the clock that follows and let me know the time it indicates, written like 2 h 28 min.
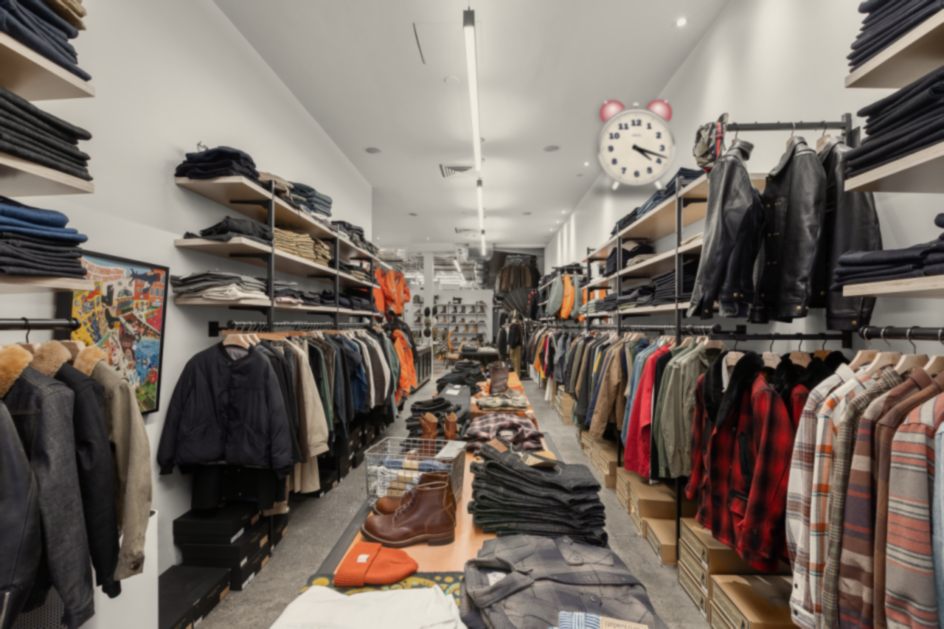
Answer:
4 h 18 min
